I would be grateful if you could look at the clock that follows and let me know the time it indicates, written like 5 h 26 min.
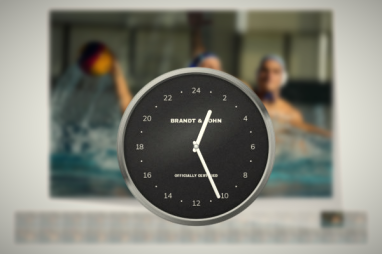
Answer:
1 h 26 min
